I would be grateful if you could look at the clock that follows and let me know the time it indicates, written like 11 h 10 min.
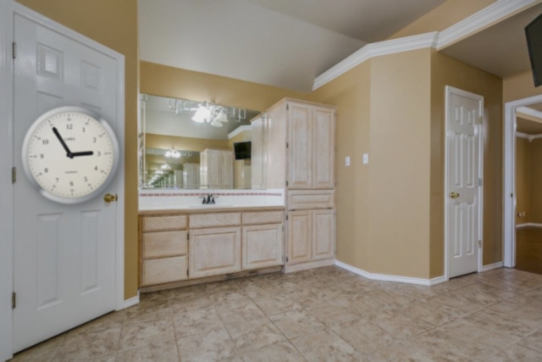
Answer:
2 h 55 min
